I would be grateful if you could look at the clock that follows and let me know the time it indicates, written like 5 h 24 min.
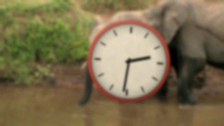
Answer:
2 h 31 min
